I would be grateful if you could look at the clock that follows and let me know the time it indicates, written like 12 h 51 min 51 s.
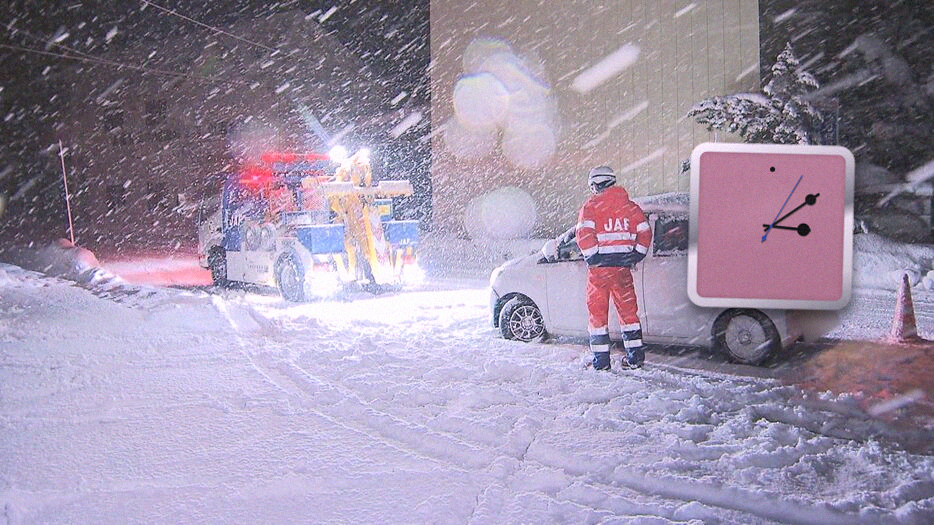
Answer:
3 h 09 min 05 s
